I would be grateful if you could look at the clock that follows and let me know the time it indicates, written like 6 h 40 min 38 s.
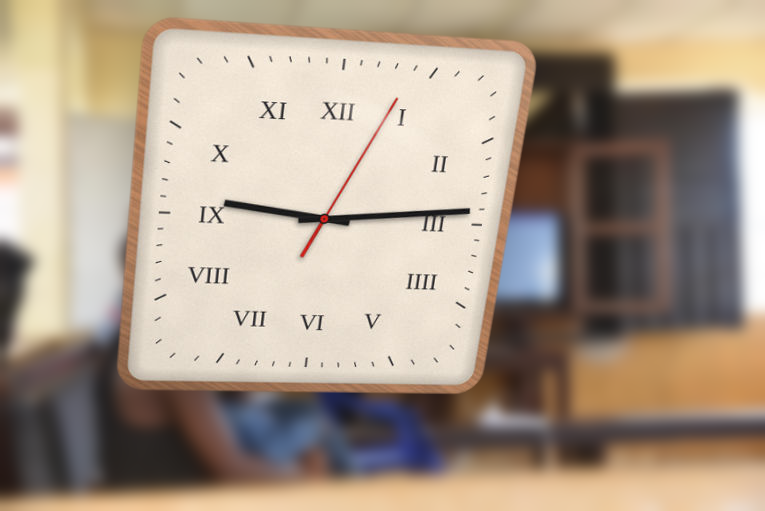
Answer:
9 h 14 min 04 s
